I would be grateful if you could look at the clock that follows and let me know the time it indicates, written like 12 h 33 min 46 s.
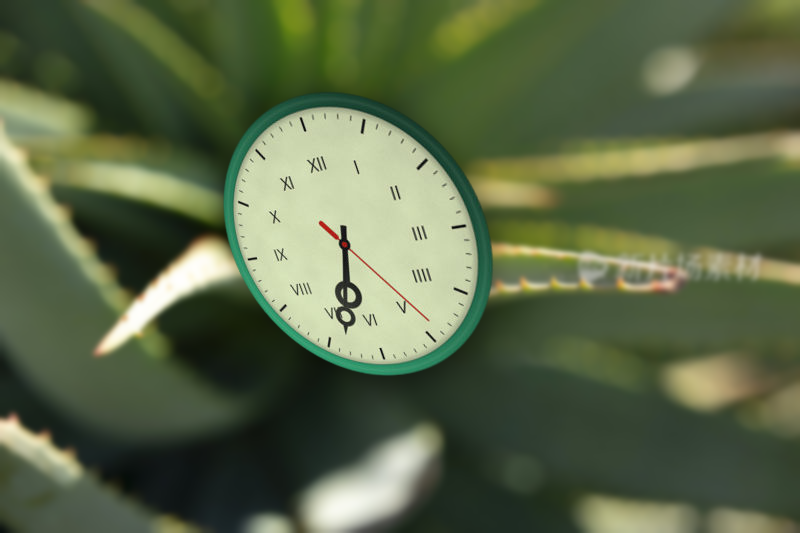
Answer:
6 h 33 min 24 s
